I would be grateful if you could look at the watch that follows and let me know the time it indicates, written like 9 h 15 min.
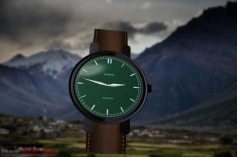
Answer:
2 h 47 min
